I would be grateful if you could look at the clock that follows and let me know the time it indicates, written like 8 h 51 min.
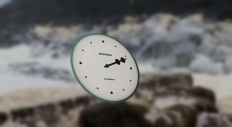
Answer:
2 h 11 min
